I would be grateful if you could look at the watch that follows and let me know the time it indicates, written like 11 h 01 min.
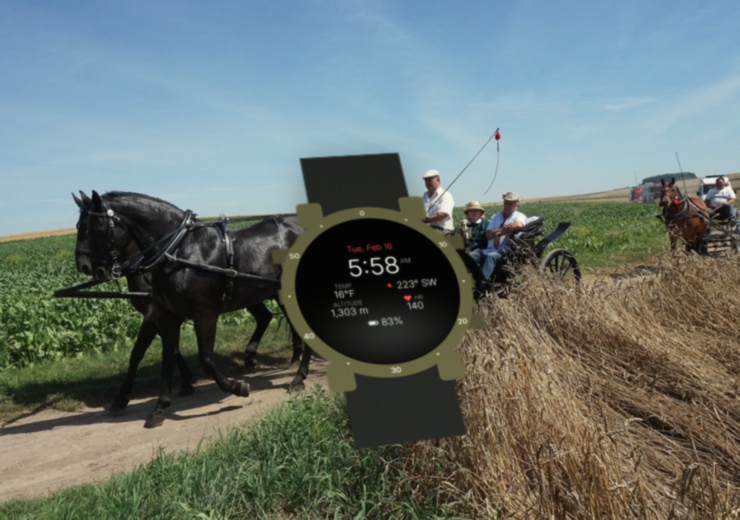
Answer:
5 h 58 min
